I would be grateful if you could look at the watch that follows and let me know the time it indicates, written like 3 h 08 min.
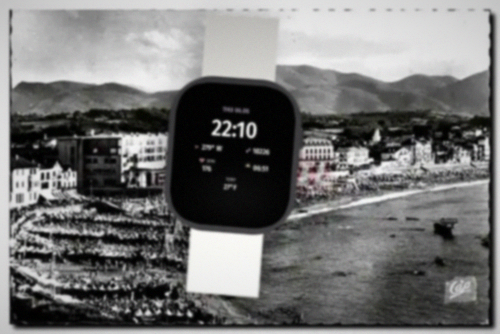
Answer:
22 h 10 min
